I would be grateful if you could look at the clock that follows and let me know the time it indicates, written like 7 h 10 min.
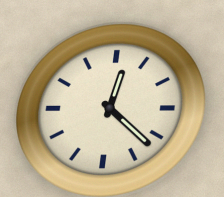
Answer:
12 h 22 min
